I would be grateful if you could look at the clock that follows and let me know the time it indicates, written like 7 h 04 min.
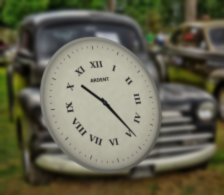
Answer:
10 h 24 min
